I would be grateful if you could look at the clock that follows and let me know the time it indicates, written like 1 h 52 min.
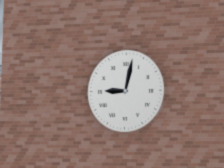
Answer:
9 h 02 min
